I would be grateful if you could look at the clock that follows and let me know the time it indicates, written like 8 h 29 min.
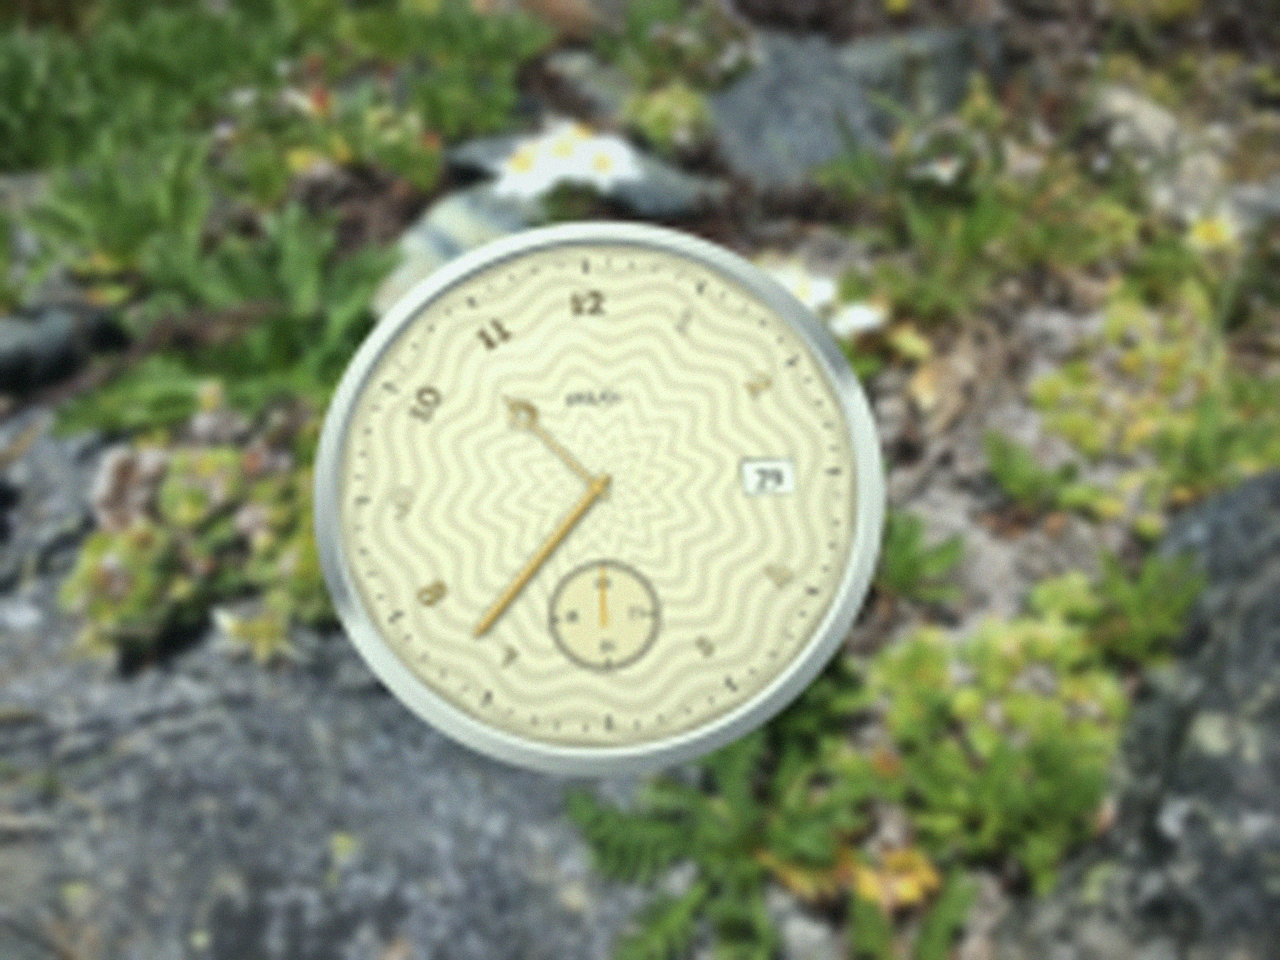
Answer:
10 h 37 min
